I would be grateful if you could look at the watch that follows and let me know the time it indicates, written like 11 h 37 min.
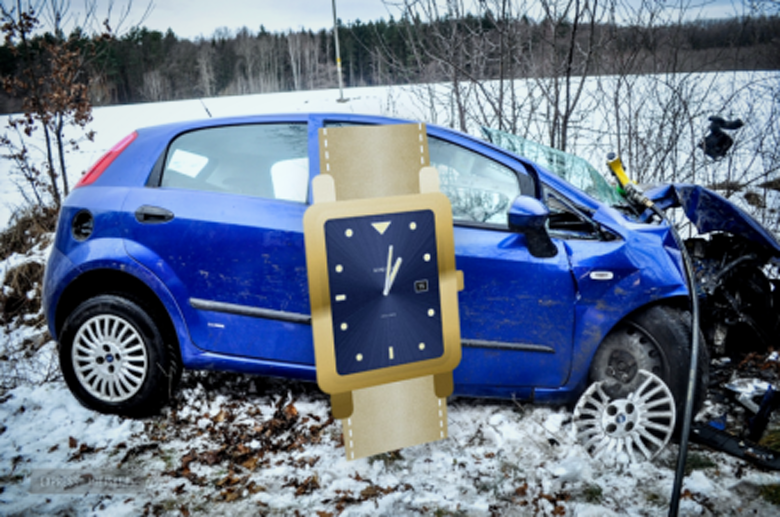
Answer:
1 h 02 min
